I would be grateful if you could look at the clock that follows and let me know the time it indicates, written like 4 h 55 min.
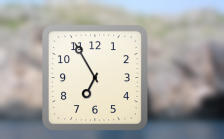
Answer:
6 h 55 min
